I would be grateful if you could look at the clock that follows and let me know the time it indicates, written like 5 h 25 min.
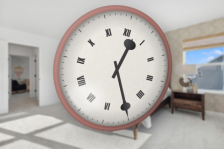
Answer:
12 h 25 min
